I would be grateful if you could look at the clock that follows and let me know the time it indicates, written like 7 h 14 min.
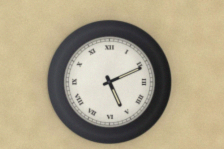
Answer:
5 h 11 min
